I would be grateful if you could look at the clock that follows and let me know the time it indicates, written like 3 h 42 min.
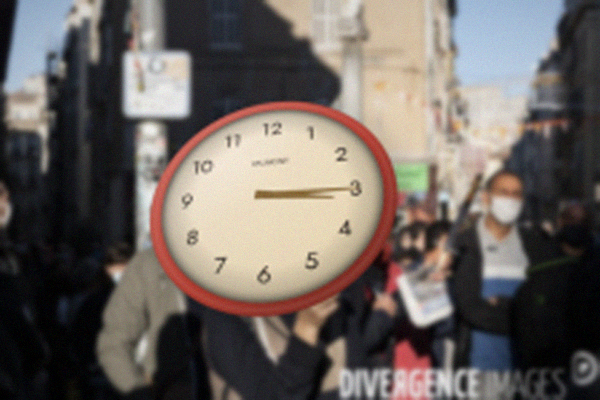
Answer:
3 h 15 min
